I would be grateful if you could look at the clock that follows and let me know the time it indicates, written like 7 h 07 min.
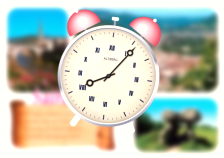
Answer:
8 h 06 min
